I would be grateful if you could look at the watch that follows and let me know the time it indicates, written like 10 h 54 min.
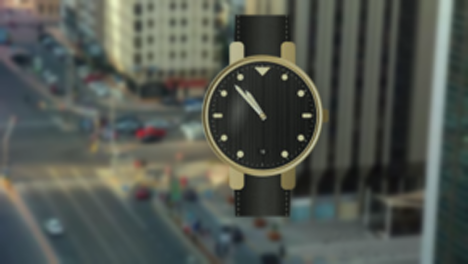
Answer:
10 h 53 min
